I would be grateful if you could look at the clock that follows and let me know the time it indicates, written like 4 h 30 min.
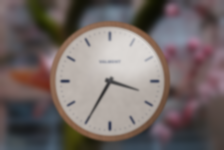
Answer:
3 h 35 min
